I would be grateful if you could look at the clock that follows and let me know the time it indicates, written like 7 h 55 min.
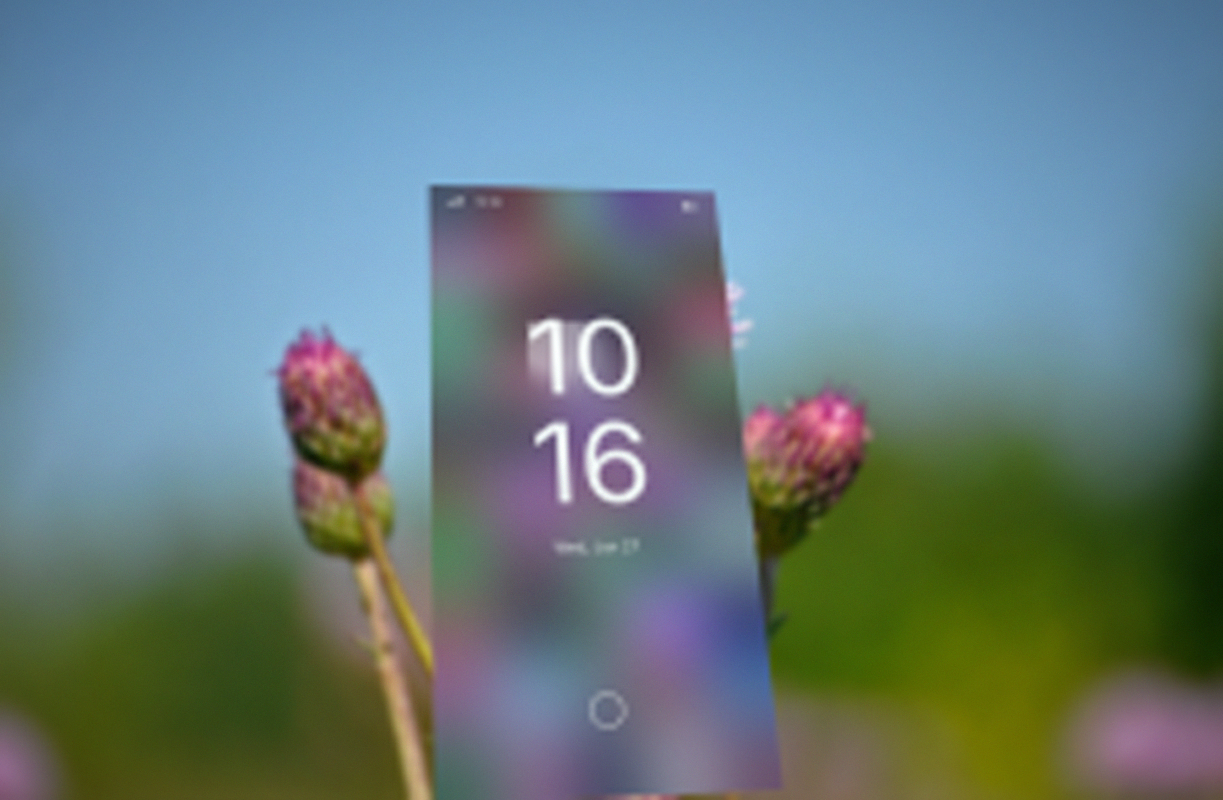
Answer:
10 h 16 min
